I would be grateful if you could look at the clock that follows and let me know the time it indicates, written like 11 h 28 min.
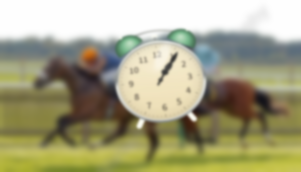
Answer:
1 h 06 min
